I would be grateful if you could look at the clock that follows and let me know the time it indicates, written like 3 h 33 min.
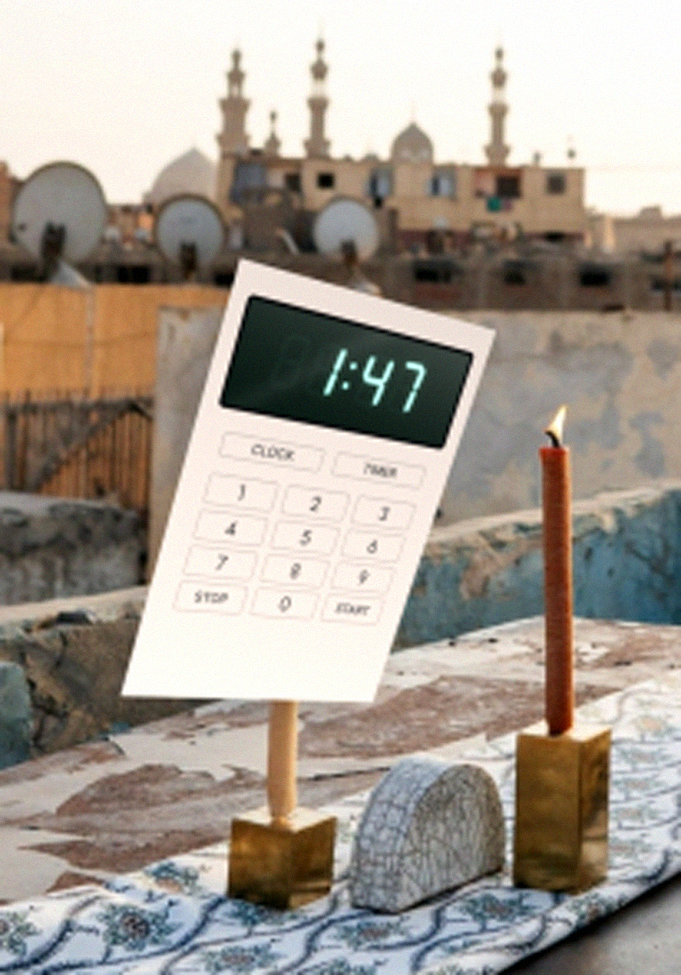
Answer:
1 h 47 min
